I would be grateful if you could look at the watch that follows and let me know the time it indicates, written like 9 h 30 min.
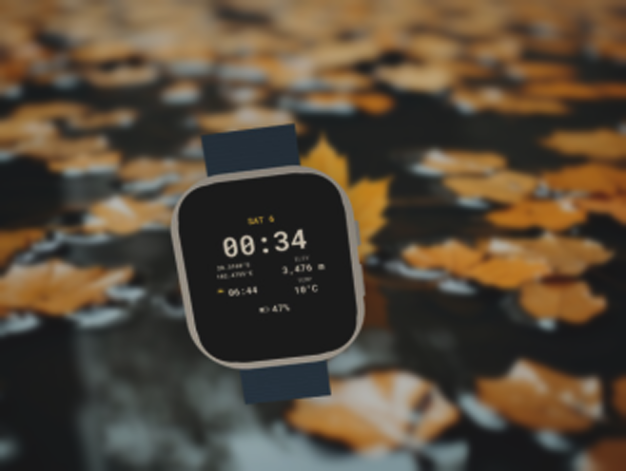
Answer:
0 h 34 min
